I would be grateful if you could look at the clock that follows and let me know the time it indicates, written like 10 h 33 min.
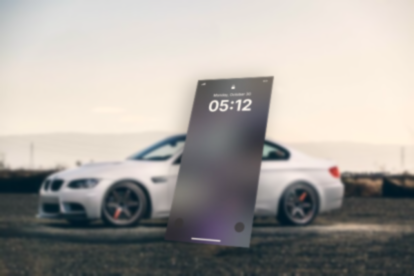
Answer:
5 h 12 min
